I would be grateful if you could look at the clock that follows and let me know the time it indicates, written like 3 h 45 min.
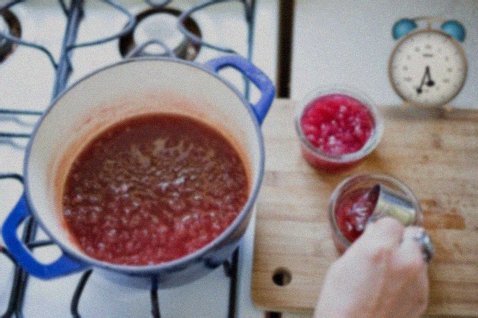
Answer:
5 h 33 min
